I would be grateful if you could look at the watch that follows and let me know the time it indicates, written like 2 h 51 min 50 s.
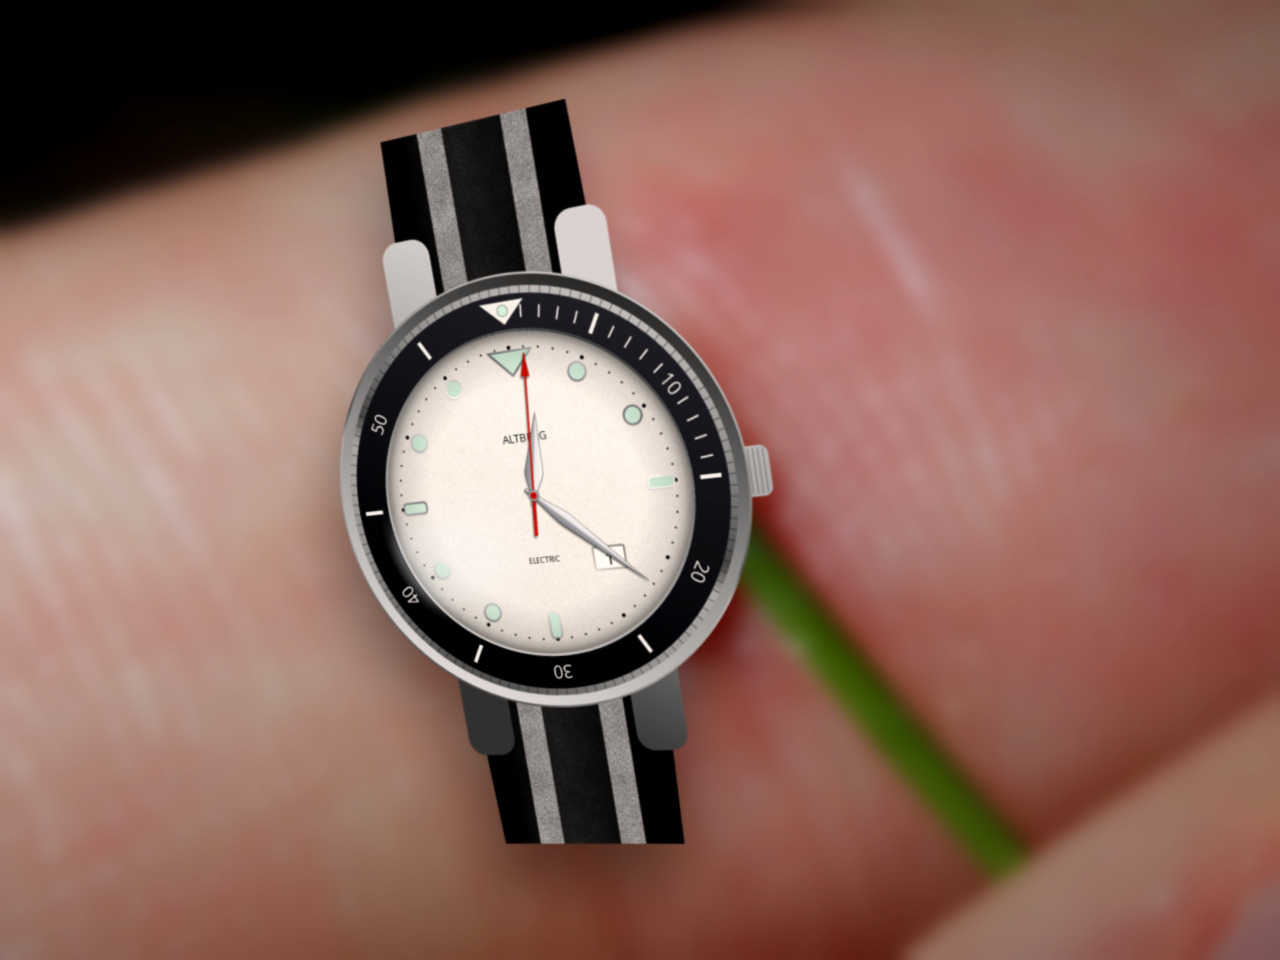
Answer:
12 h 22 min 01 s
